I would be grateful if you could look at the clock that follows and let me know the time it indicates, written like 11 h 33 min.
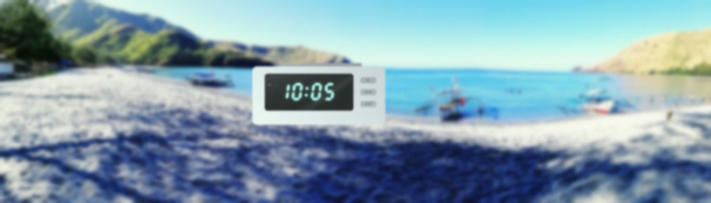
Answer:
10 h 05 min
